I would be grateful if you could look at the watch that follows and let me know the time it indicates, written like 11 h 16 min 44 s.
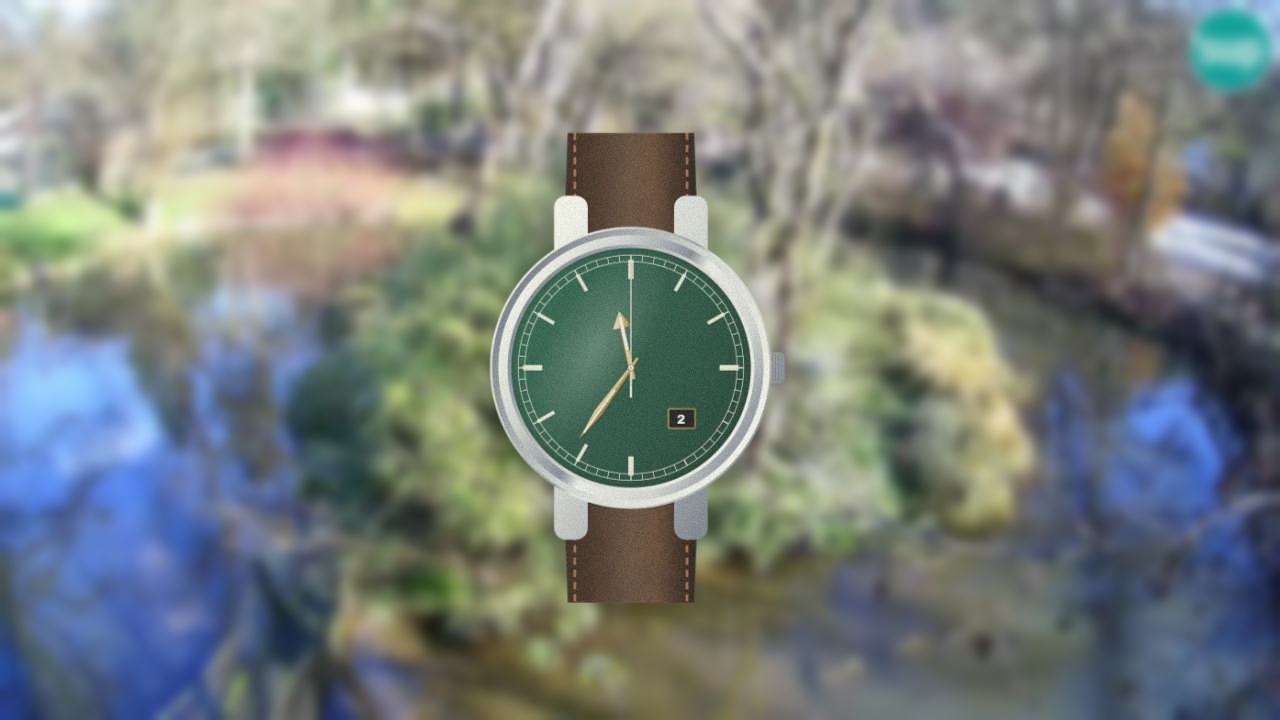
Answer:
11 h 36 min 00 s
